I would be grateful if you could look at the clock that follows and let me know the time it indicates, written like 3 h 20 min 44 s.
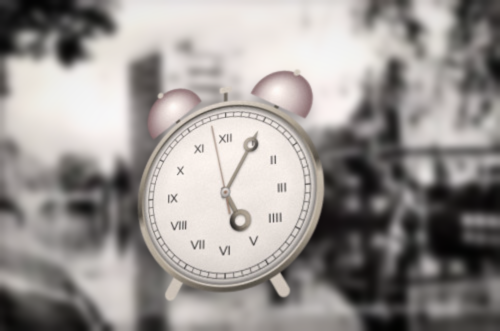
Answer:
5 h 04 min 58 s
